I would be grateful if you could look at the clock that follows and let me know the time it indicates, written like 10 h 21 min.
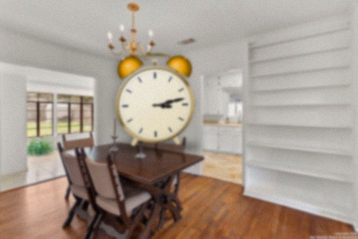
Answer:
3 h 13 min
